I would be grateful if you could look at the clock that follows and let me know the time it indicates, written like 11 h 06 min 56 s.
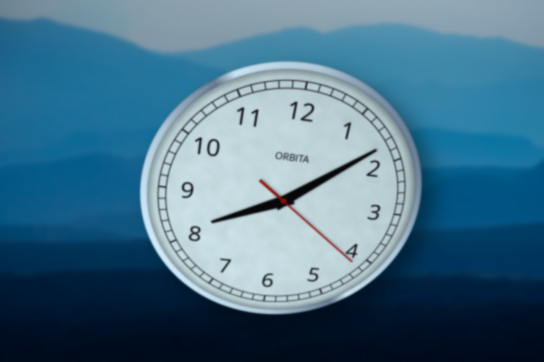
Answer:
8 h 08 min 21 s
